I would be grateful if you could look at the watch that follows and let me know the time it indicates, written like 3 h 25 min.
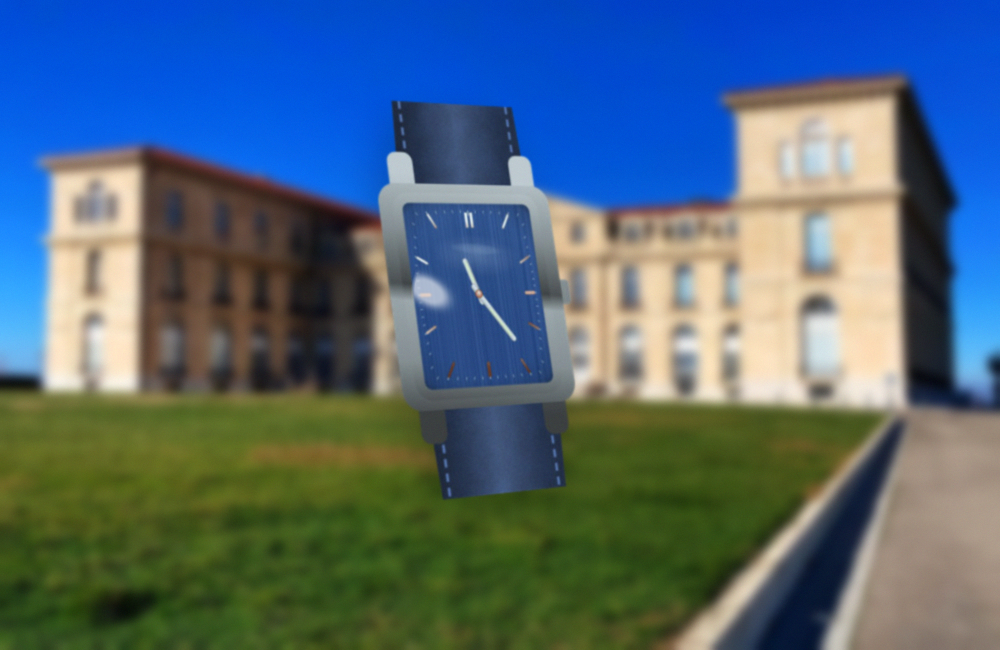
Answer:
11 h 24 min
